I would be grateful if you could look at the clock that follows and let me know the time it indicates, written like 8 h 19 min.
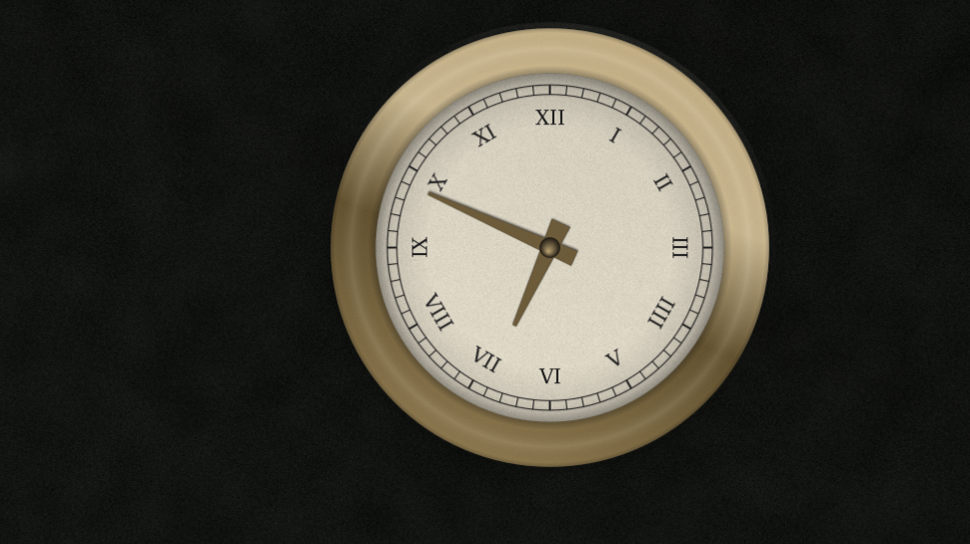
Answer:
6 h 49 min
